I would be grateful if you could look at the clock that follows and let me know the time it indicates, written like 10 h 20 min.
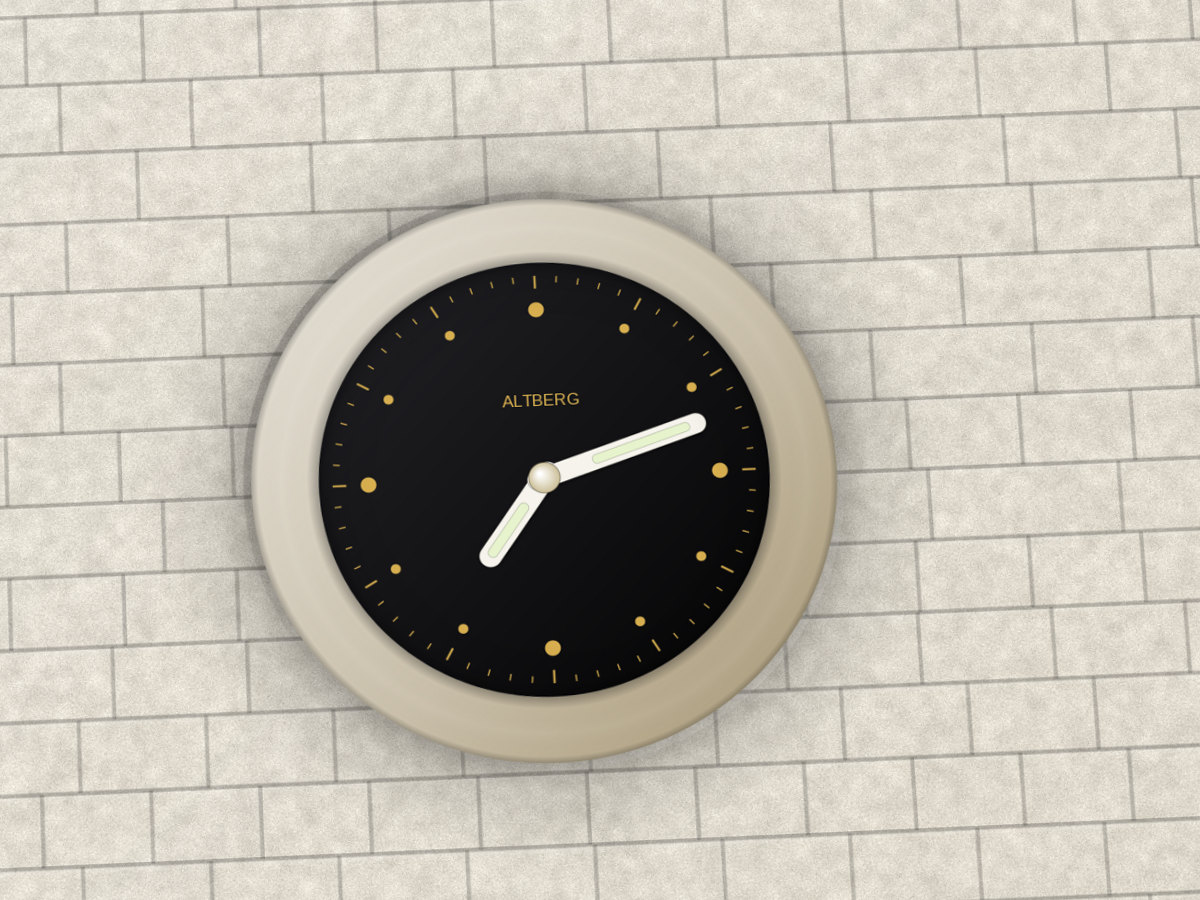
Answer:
7 h 12 min
